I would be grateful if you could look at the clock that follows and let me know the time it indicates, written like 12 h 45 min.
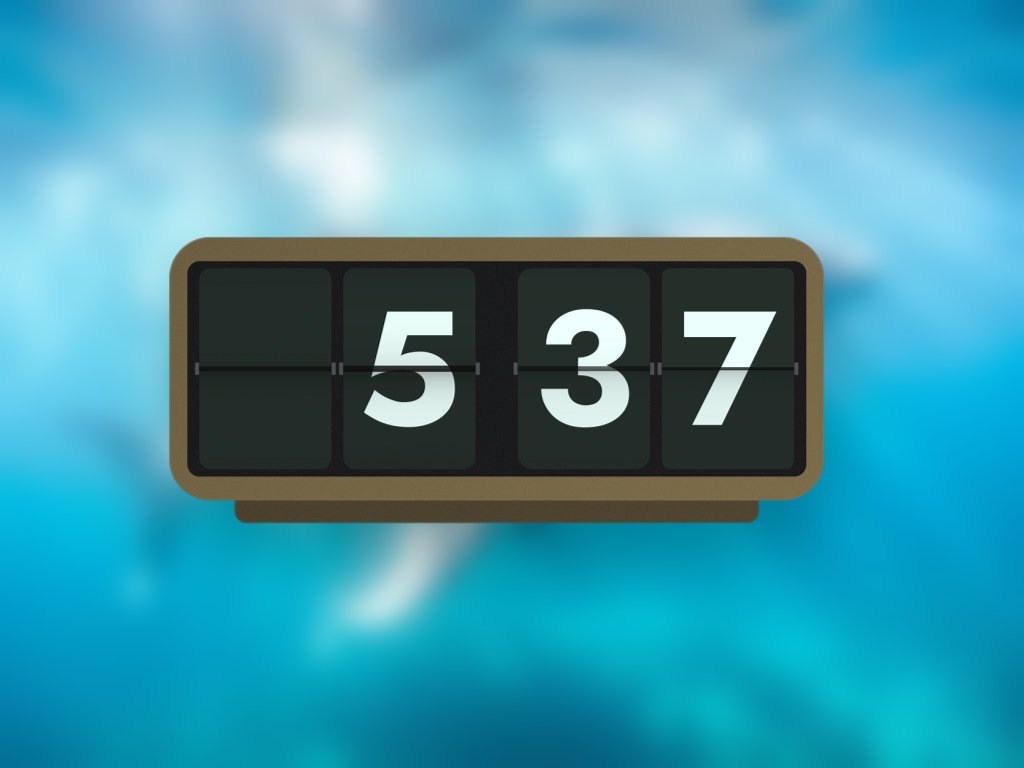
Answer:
5 h 37 min
